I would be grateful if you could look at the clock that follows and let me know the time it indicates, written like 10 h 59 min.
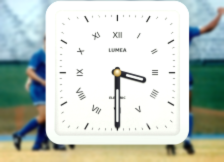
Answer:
3 h 30 min
